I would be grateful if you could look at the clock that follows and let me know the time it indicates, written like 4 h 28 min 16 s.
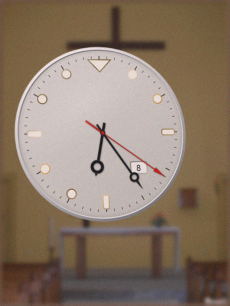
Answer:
6 h 24 min 21 s
